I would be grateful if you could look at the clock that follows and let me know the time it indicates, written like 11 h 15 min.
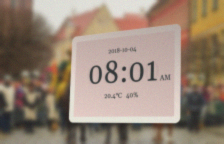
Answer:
8 h 01 min
